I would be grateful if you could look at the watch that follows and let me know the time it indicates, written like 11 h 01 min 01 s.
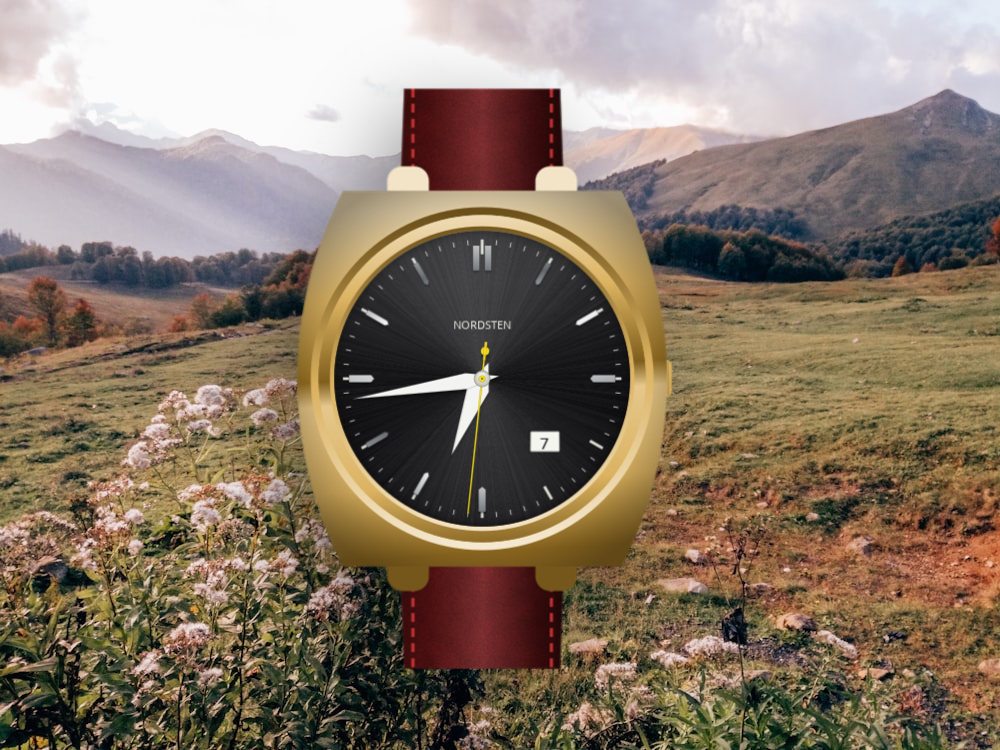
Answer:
6 h 43 min 31 s
